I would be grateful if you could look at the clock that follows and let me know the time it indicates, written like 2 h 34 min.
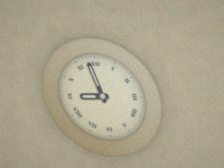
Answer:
8 h 58 min
